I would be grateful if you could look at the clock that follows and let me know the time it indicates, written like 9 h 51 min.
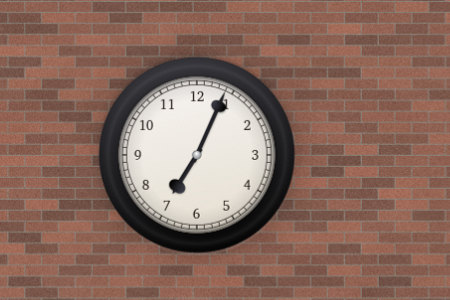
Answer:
7 h 04 min
